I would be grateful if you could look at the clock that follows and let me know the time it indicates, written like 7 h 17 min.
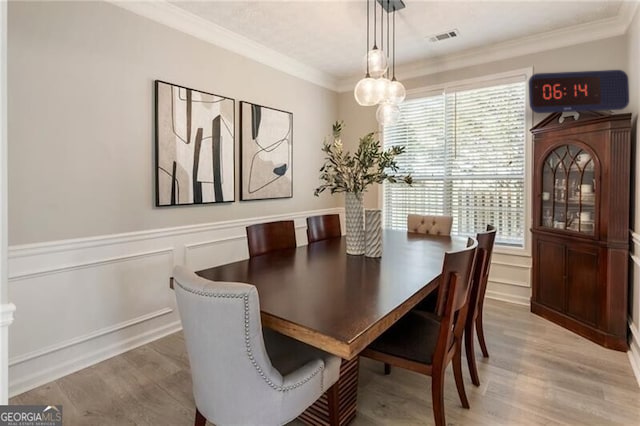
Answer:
6 h 14 min
